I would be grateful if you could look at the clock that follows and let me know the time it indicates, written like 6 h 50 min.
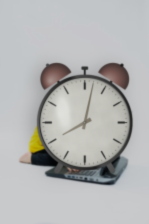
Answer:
8 h 02 min
